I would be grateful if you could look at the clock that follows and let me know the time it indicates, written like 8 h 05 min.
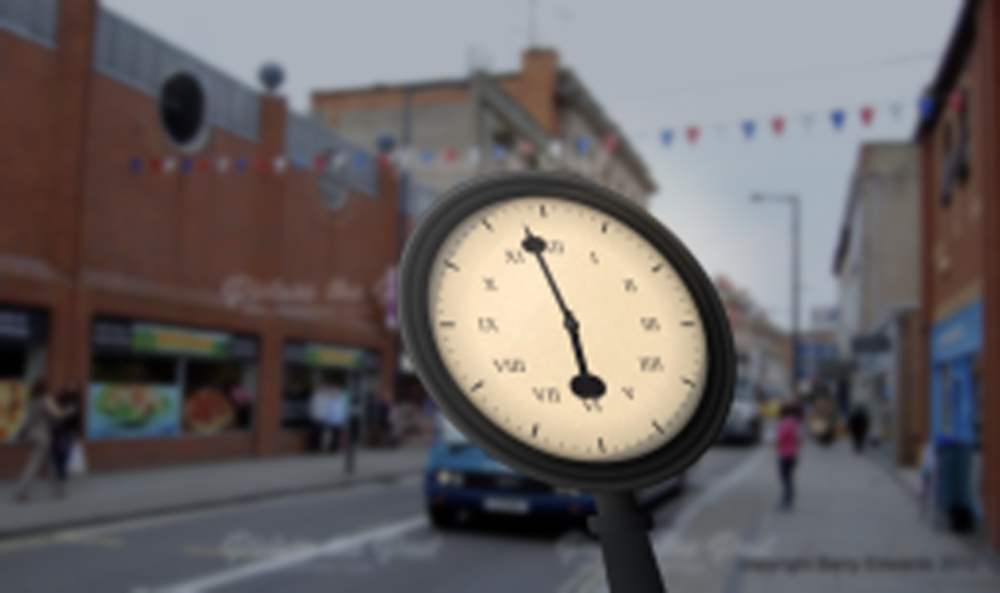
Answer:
5 h 58 min
